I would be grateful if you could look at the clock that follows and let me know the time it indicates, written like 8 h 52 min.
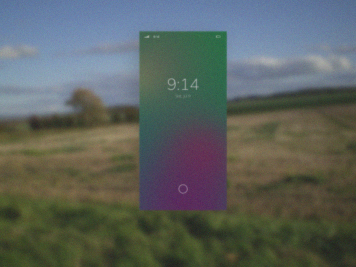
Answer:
9 h 14 min
